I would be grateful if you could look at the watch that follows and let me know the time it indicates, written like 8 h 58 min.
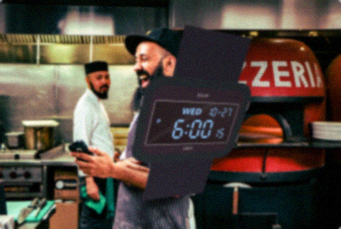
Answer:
6 h 00 min
